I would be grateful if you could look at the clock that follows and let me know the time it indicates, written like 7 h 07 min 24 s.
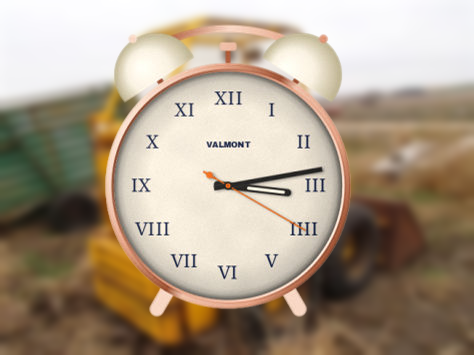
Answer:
3 h 13 min 20 s
